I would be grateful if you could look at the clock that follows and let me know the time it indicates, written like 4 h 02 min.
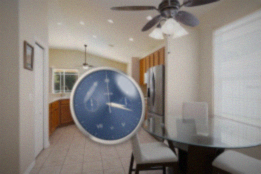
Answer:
3 h 18 min
